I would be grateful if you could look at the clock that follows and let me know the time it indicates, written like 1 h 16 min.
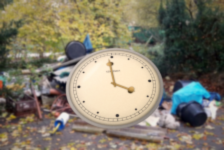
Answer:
3 h 59 min
